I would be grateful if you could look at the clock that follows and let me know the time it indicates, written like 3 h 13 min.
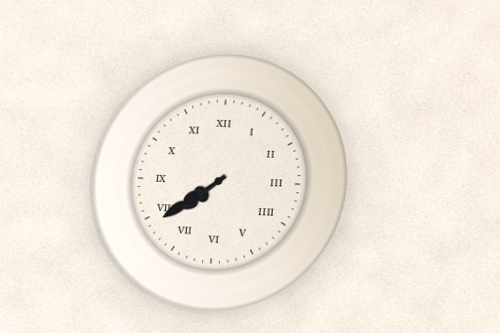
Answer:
7 h 39 min
